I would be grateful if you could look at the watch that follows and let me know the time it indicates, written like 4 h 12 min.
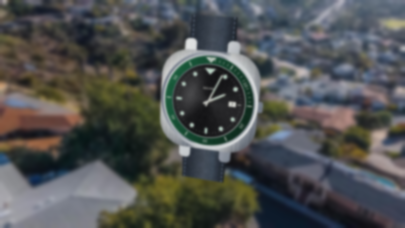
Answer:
2 h 04 min
